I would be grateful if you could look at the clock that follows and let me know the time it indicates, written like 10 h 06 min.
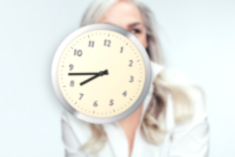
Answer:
7 h 43 min
